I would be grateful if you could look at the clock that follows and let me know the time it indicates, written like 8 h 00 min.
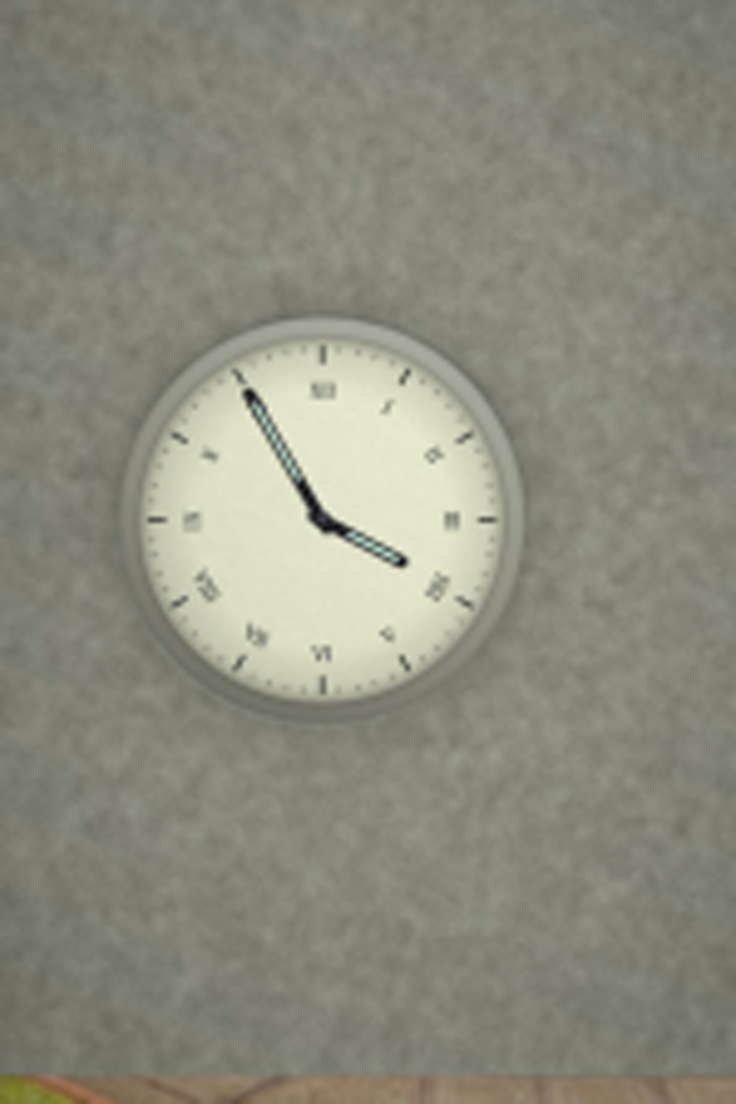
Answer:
3 h 55 min
